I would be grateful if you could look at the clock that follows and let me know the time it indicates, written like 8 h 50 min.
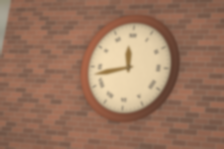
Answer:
11 h 43 min
